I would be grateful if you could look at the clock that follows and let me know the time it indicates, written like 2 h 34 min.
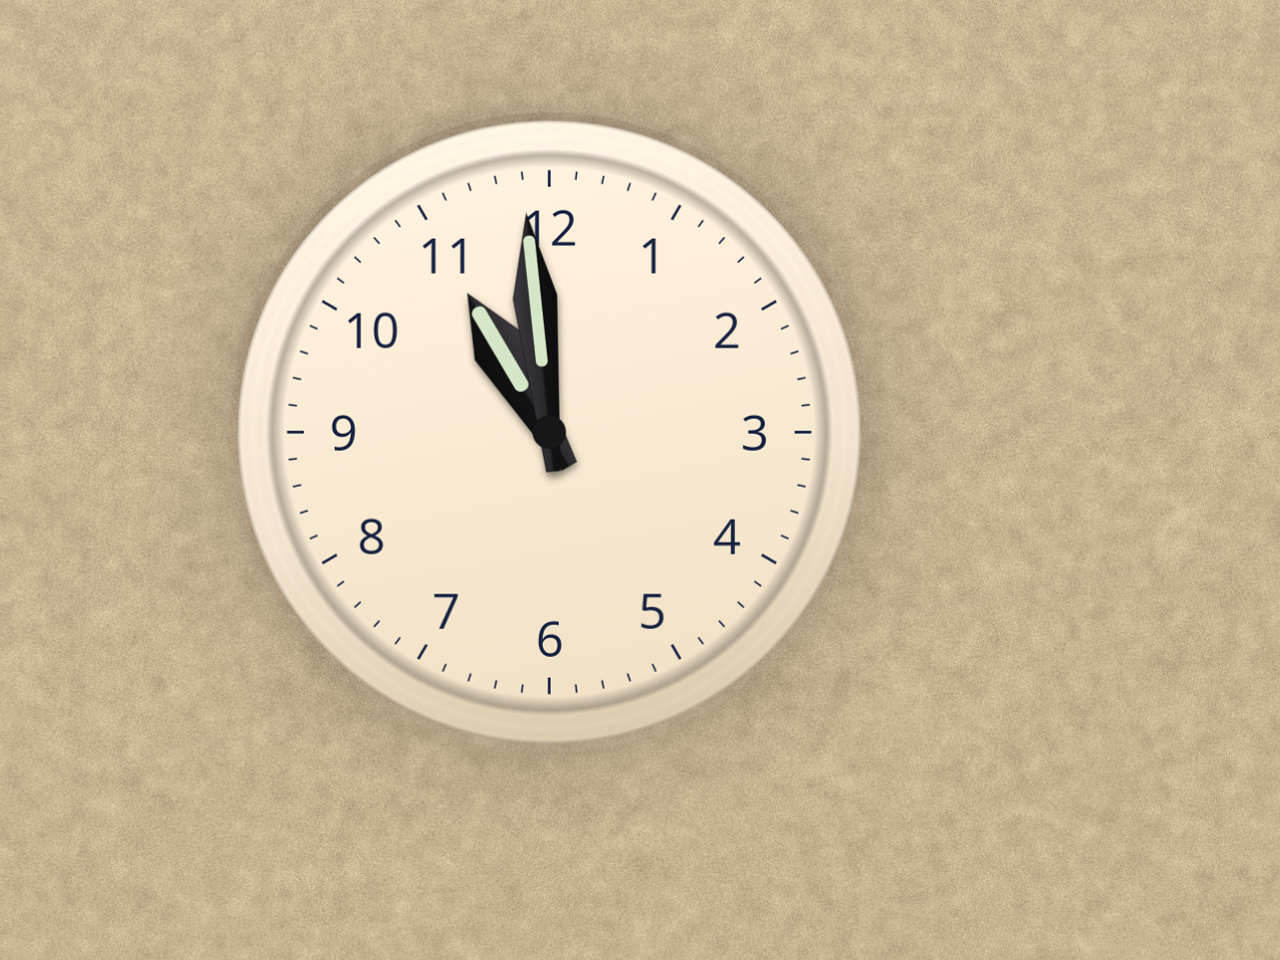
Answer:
10 h 59 min
